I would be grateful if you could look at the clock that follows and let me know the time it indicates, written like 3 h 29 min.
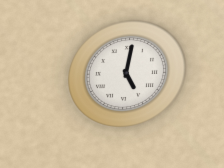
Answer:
5 h 01 min
